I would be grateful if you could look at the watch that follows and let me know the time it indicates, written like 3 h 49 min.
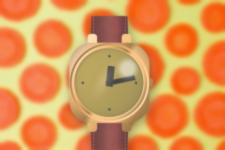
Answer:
12 h 13 min
